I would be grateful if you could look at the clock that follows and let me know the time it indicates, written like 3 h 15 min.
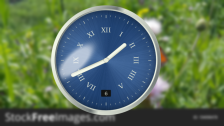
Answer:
1 h 41 min
